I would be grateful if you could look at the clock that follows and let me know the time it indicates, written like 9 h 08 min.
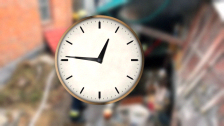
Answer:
12 h 46 min
